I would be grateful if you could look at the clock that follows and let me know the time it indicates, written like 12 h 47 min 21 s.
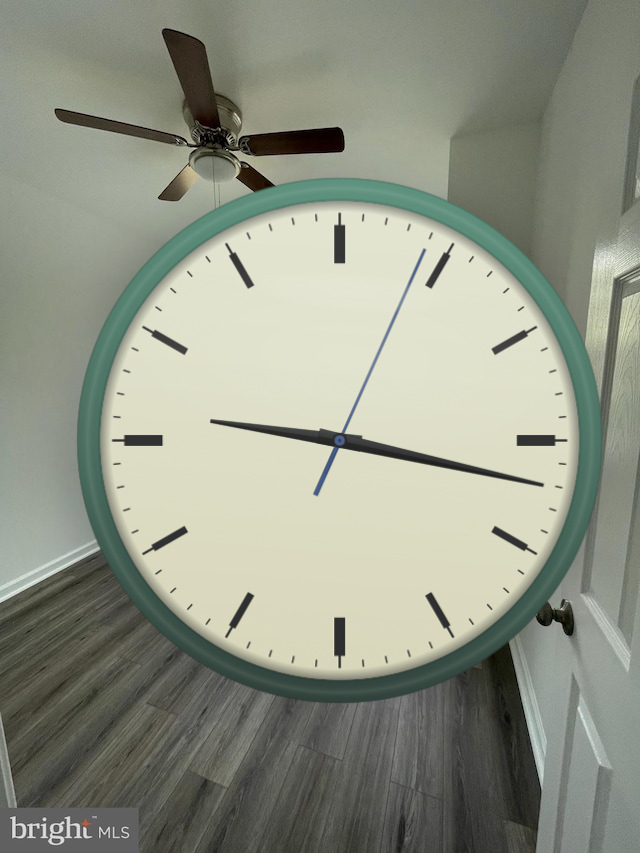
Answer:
9 h 17 min 04 s
